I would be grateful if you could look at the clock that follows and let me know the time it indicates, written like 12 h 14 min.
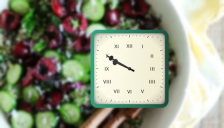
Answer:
9 h 50 min
